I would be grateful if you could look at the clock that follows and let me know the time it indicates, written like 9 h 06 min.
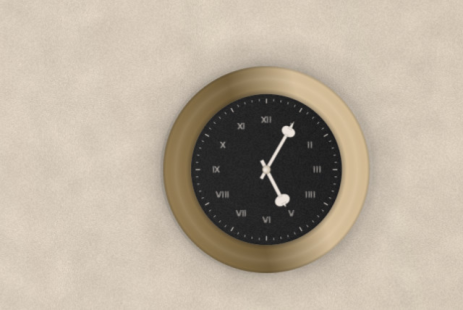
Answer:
5 h 05 min
